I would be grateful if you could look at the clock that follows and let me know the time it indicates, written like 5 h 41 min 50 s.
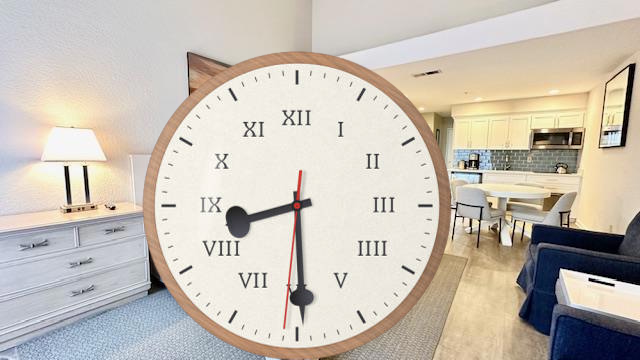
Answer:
8 h 29 min 31 s
